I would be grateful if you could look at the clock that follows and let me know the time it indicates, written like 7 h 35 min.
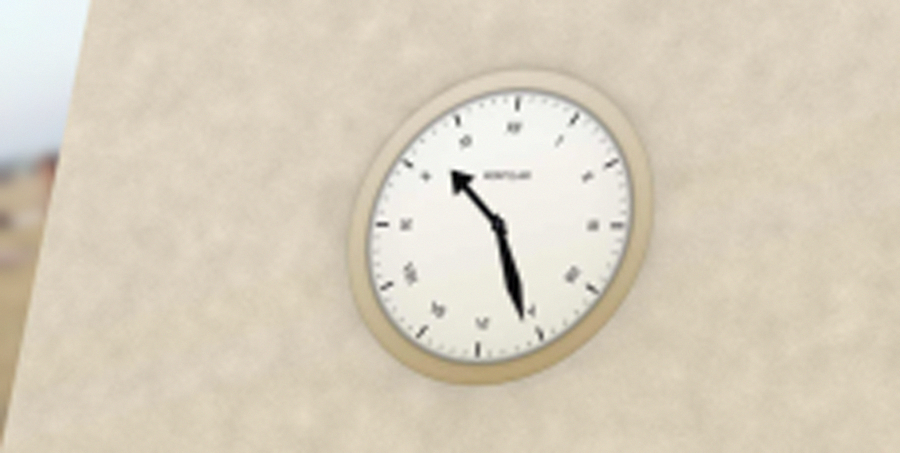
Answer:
10 h 26 min
